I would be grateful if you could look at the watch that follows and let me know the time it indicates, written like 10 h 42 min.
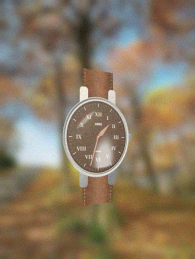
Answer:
1 h 33 min
